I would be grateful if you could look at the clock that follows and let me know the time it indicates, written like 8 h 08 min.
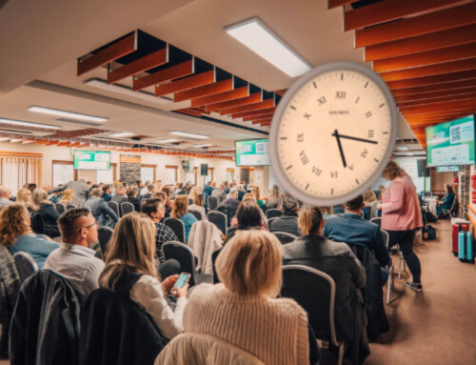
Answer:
5 h 17 min
